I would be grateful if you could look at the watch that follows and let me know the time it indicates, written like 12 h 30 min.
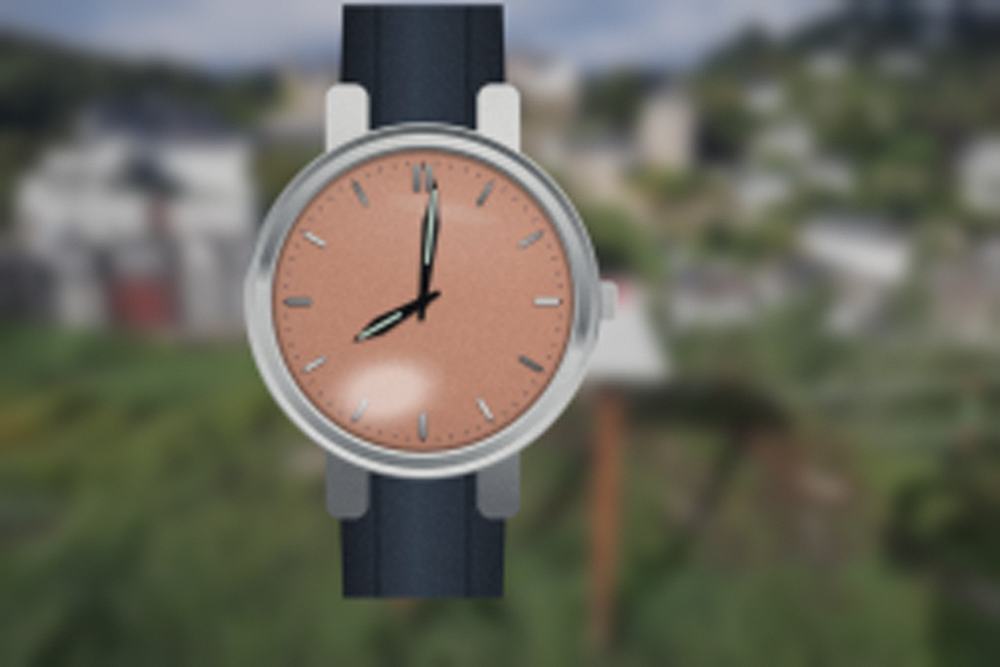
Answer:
8 h 01 min
